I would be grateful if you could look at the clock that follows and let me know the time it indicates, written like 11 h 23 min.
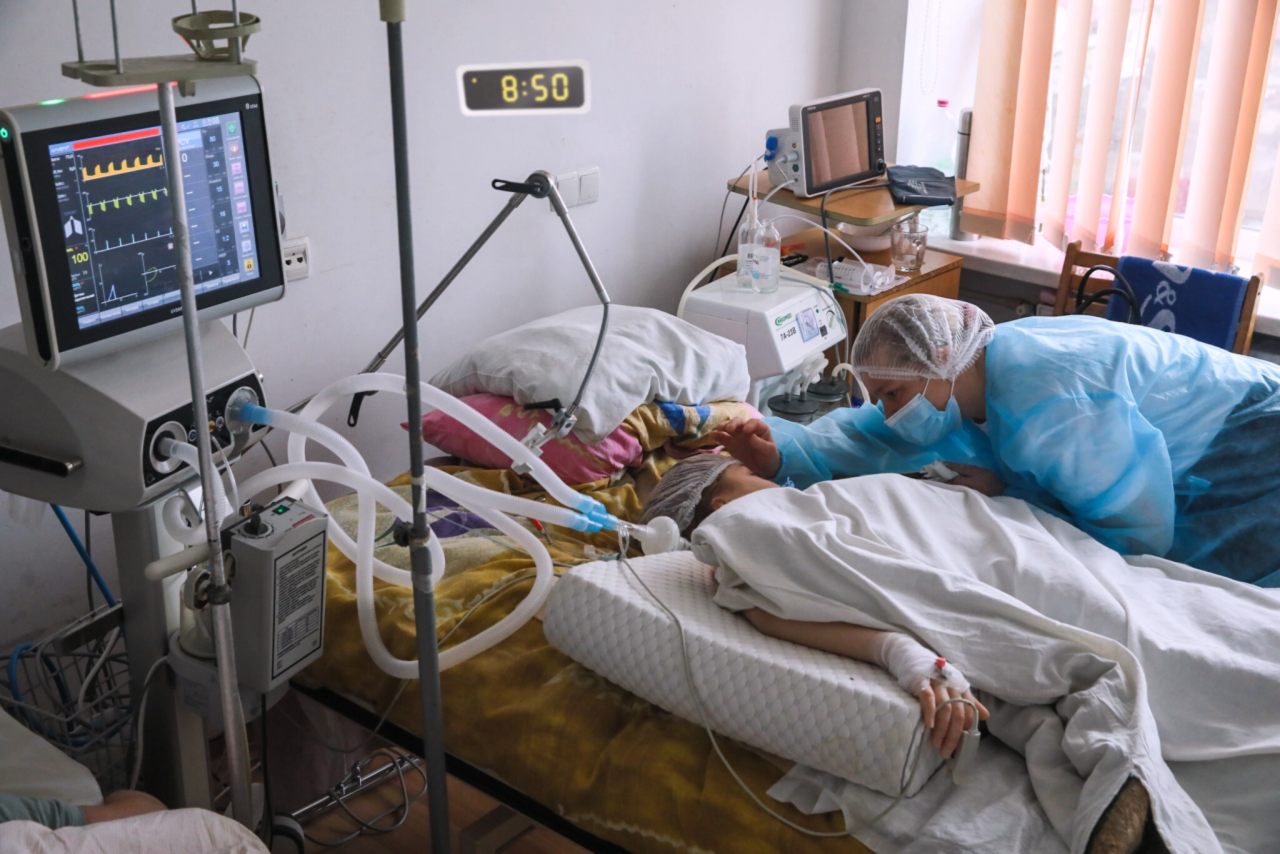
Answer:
8 h 50 min
